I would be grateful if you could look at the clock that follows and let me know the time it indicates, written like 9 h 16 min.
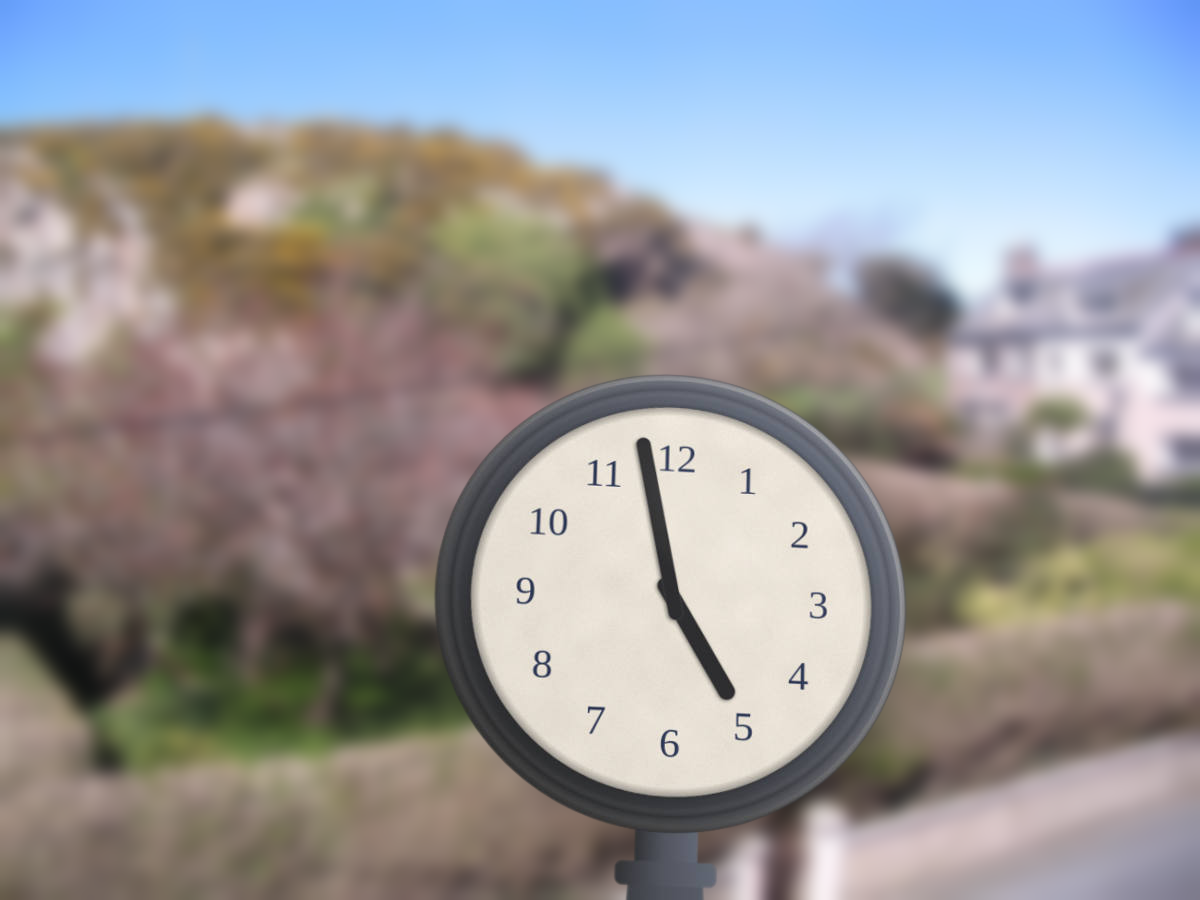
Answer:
4 h 58 min
